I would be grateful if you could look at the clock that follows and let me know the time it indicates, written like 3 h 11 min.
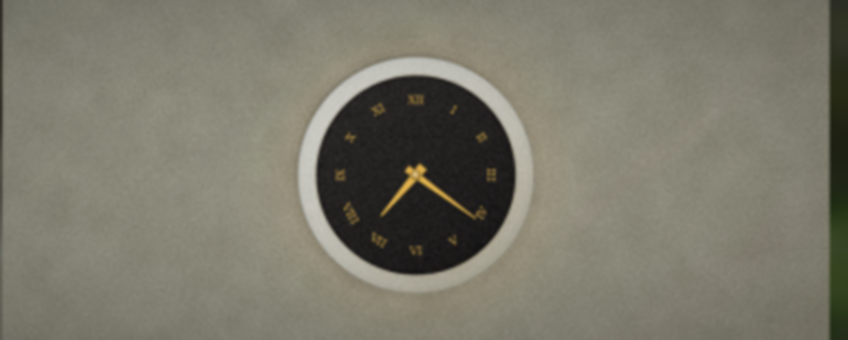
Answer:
7 h 21 min
